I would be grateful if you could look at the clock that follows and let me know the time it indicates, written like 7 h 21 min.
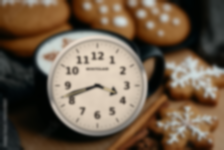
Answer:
3 h 42 min
